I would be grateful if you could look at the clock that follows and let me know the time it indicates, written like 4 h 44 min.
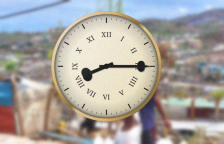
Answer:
8 h 15 min
